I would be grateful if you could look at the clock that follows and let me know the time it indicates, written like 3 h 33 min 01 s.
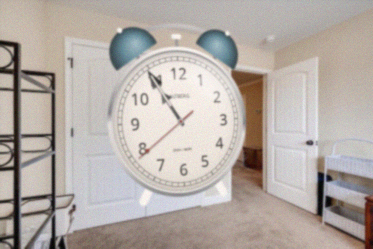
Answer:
10 h 54 min 39 s
